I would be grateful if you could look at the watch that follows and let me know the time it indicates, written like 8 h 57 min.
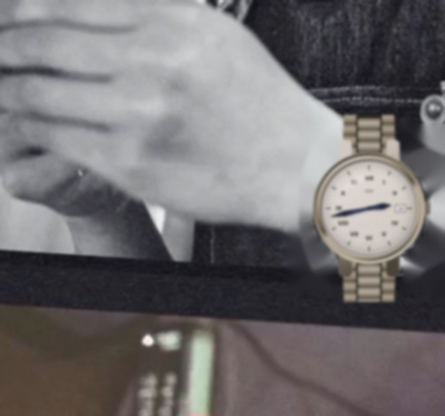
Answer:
2 h 43 min
